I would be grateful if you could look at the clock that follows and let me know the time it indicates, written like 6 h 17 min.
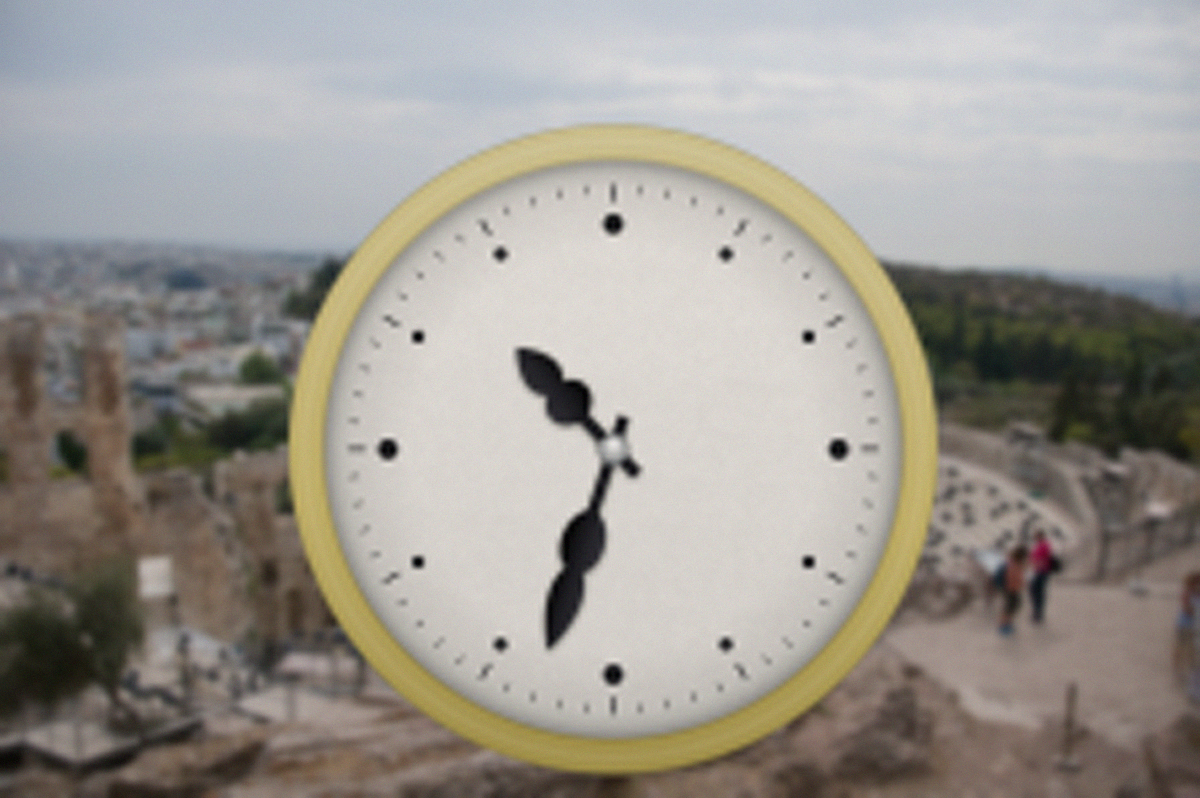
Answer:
10 h 33 min
